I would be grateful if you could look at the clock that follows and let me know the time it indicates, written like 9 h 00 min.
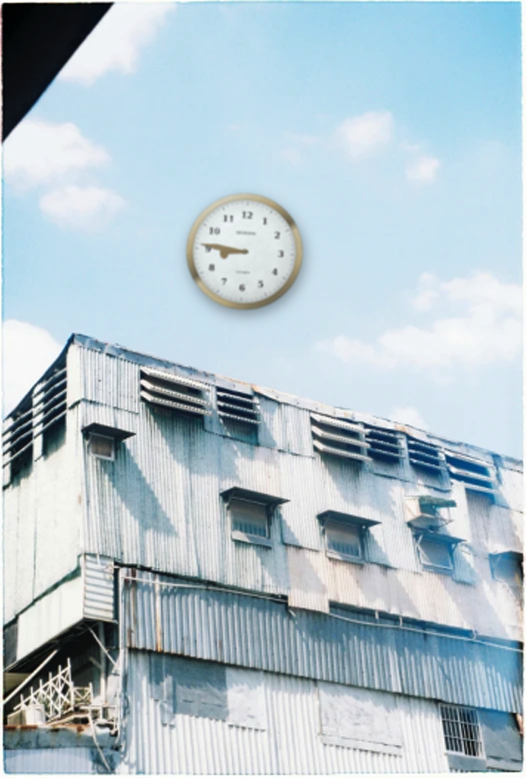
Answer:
8 h 46 min
